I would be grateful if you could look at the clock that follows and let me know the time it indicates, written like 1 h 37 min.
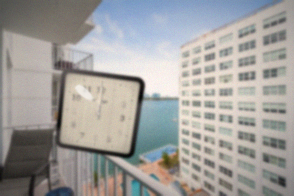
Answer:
12 h 00 min
